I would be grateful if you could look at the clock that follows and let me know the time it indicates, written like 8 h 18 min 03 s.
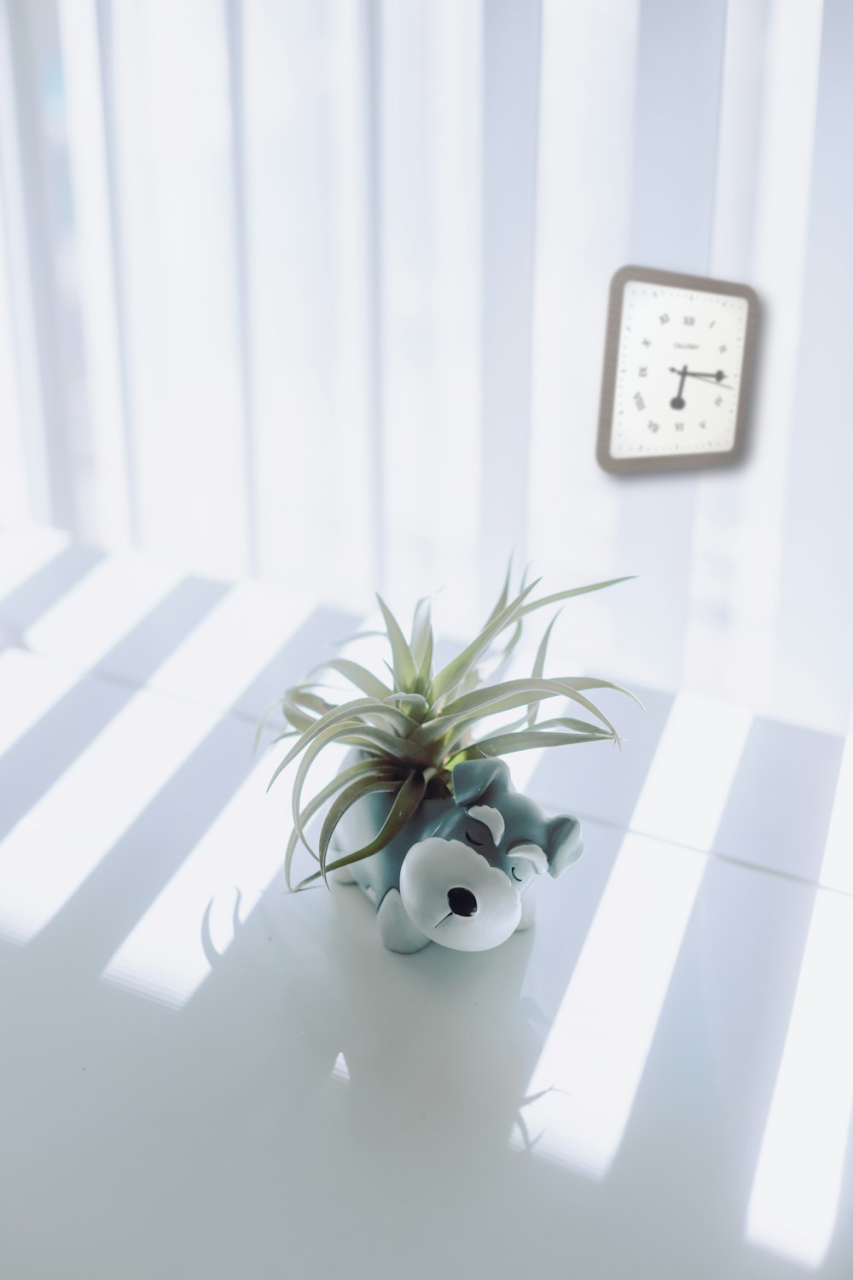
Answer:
6 h 15 min 17 s
